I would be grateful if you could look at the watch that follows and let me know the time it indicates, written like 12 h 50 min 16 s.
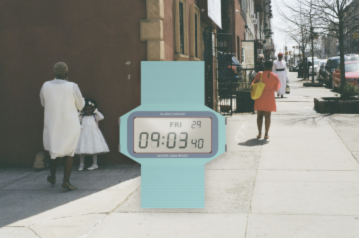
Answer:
9 h 03 min 40 s
